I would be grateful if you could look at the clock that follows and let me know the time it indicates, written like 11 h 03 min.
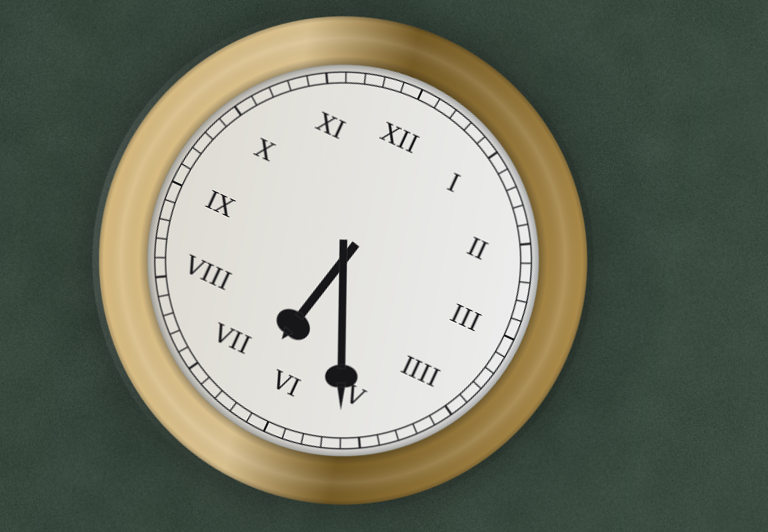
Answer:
6 h 26 min
